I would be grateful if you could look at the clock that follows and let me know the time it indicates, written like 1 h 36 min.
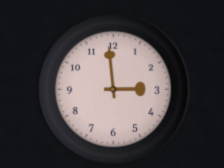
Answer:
2 h 59 min
